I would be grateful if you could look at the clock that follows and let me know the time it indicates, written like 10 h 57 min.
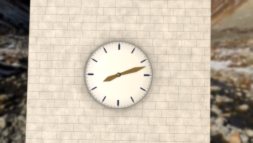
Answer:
8 h 12 min
